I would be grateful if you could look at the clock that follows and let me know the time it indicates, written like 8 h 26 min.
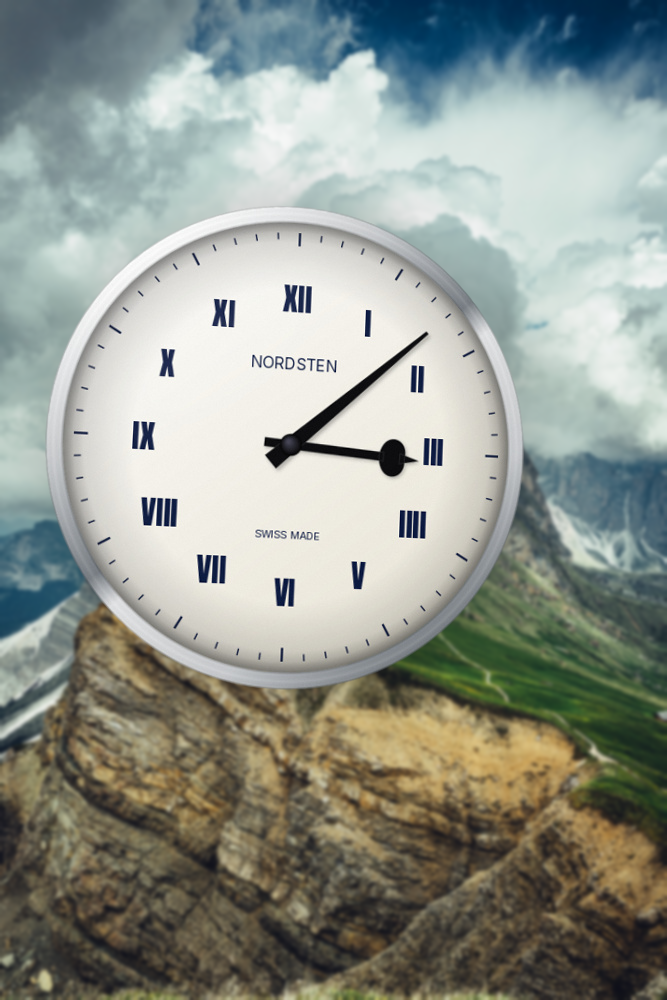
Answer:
3 h 08 min
